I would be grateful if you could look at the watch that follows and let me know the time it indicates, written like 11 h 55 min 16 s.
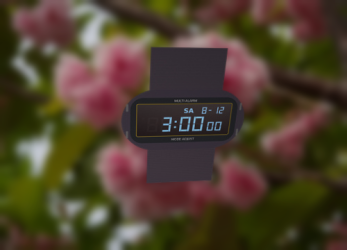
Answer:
3 h 00 min 00 s
